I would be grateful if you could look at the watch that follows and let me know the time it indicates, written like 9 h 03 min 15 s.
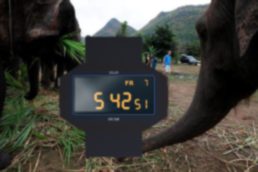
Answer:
5 h 42 min 51 s
